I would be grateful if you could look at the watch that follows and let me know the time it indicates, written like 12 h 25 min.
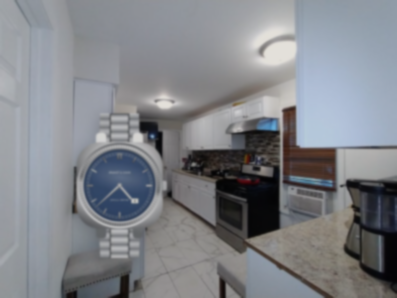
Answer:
4 h 38 min
